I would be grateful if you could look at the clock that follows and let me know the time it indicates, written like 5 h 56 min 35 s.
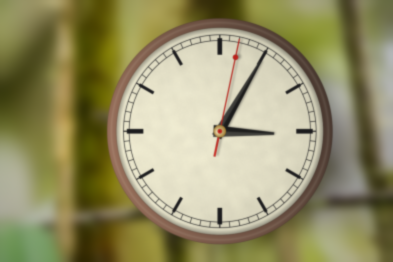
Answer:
3 h 05 min 02 s
